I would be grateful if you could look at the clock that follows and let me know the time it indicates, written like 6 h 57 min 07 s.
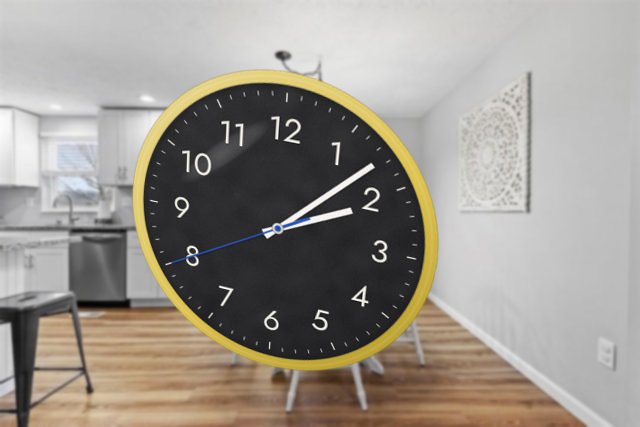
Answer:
2 h 07 min 40 s
